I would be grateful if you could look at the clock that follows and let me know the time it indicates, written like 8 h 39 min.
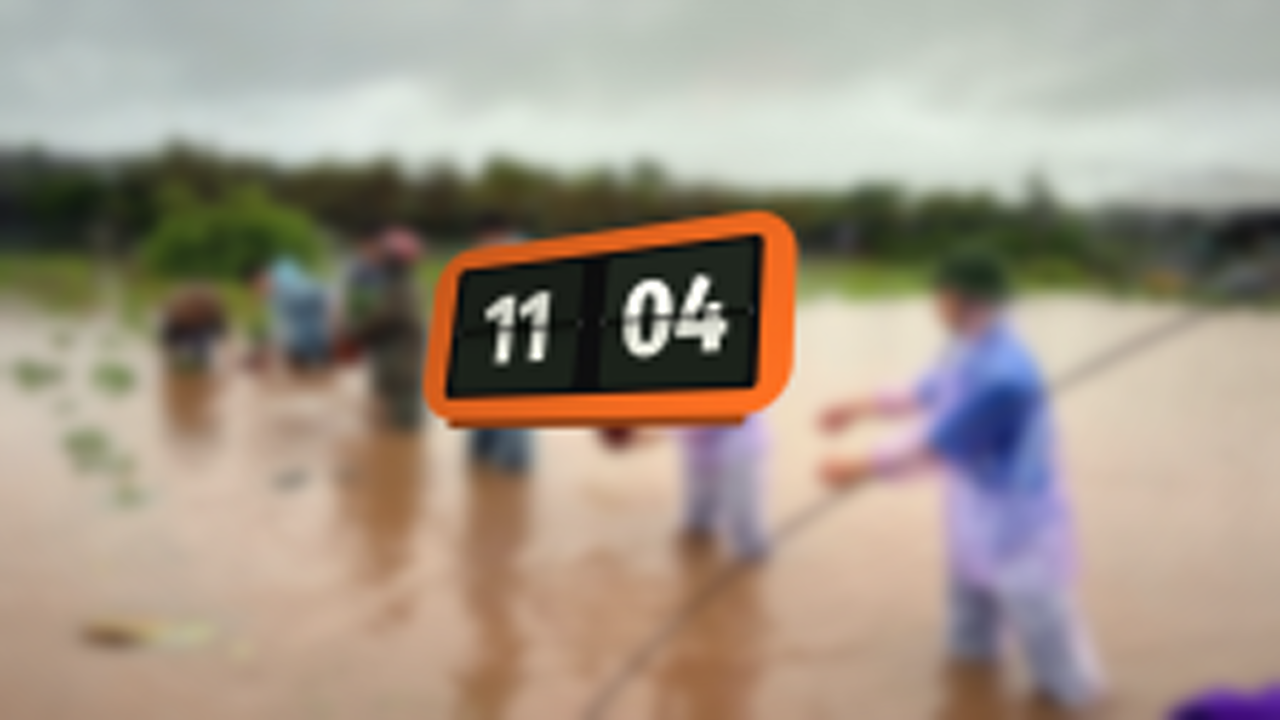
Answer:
11 h 04 min
